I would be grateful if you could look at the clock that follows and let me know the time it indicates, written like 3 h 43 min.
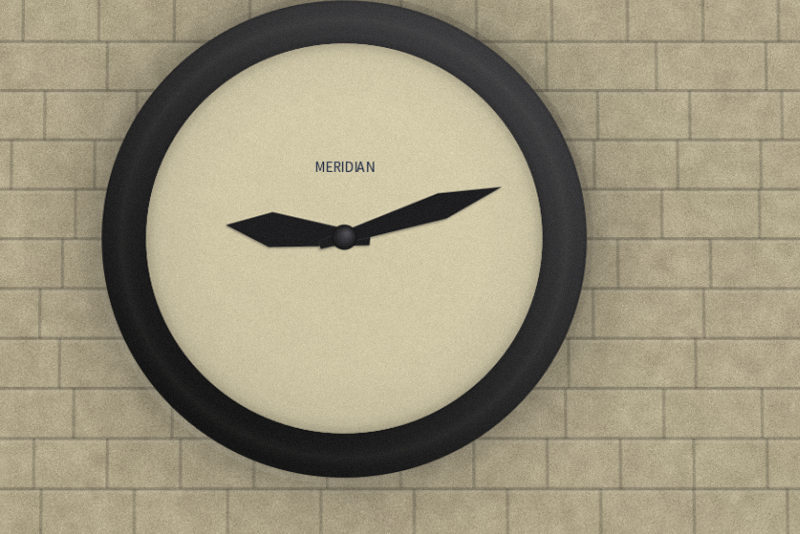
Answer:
9 h 12 min
